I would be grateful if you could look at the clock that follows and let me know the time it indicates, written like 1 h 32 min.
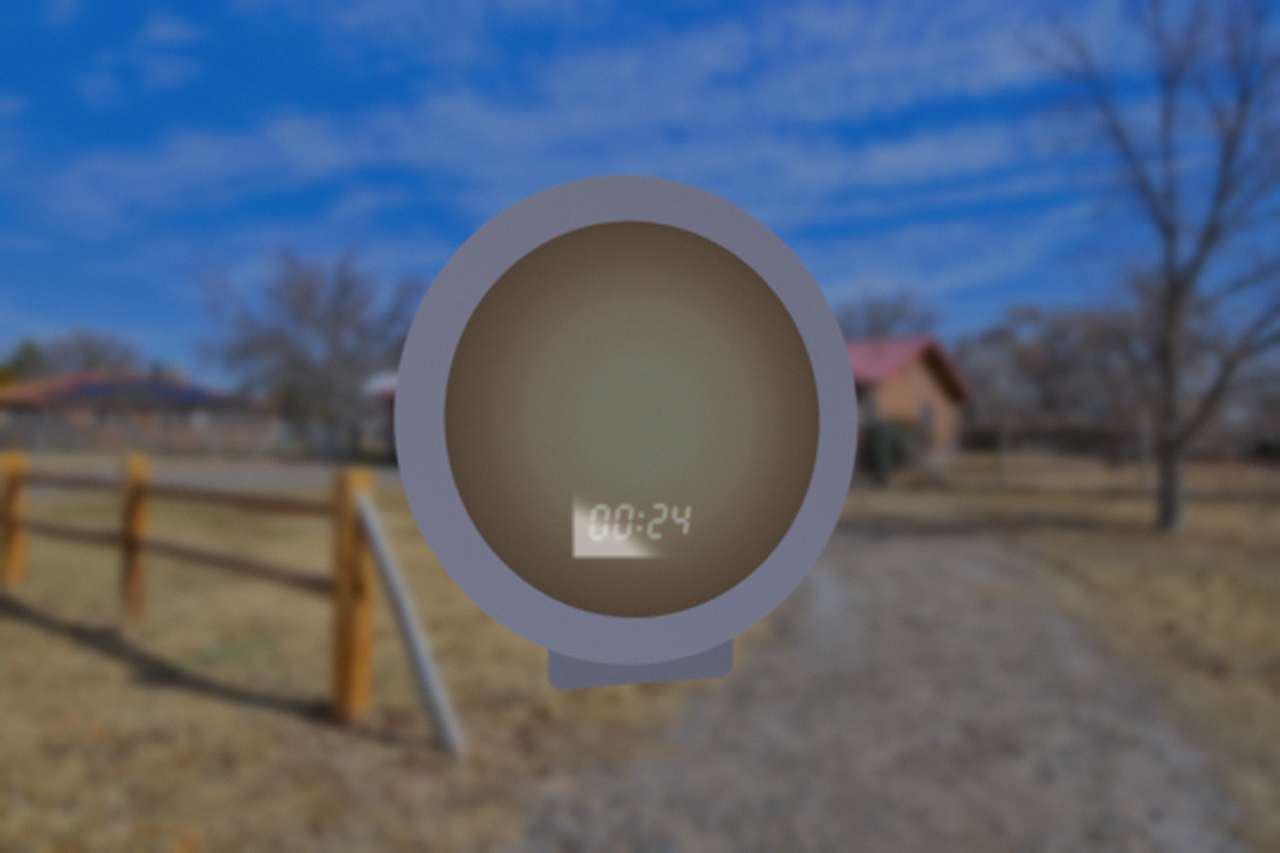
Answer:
0 h 24 min
